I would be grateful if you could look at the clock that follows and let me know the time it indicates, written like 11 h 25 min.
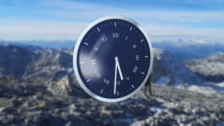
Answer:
5 h 31 min
